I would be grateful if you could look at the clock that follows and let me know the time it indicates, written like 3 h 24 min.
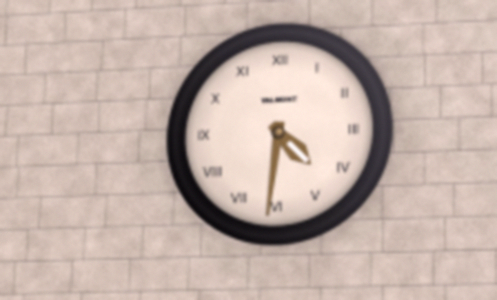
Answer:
4 h 31 min
